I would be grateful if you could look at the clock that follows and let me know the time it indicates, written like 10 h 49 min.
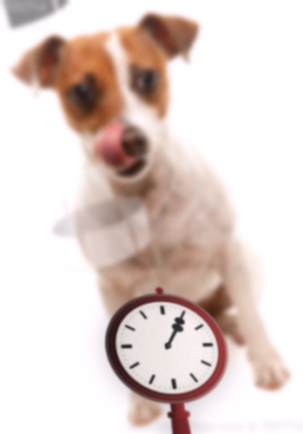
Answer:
1 h 05 min
